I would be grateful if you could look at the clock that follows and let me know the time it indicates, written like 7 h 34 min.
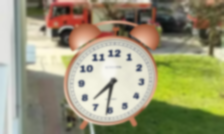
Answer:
7 h 31 min
